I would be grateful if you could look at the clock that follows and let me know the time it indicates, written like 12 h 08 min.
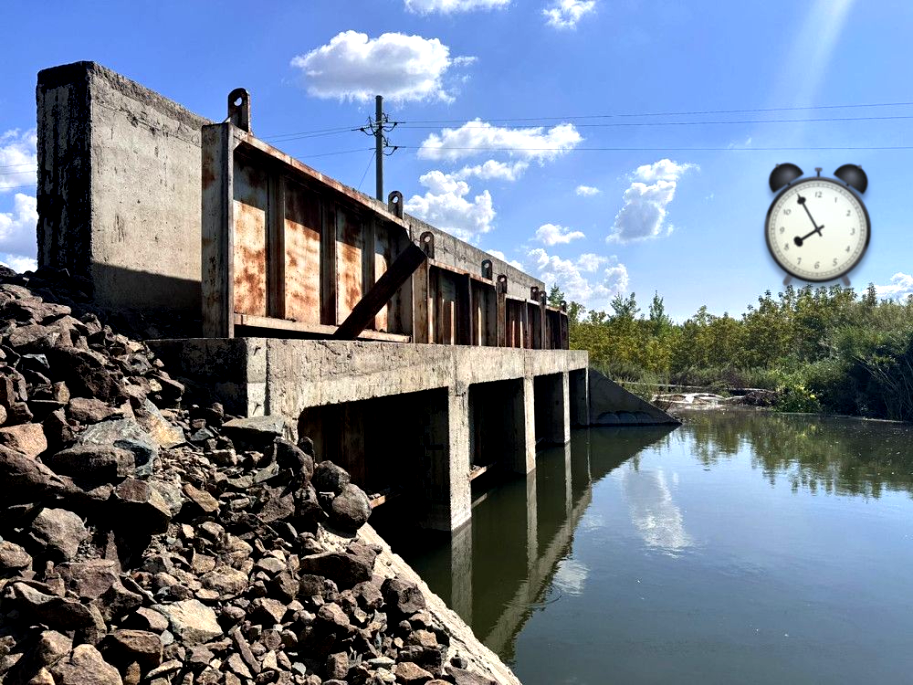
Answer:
7 h 55 min
